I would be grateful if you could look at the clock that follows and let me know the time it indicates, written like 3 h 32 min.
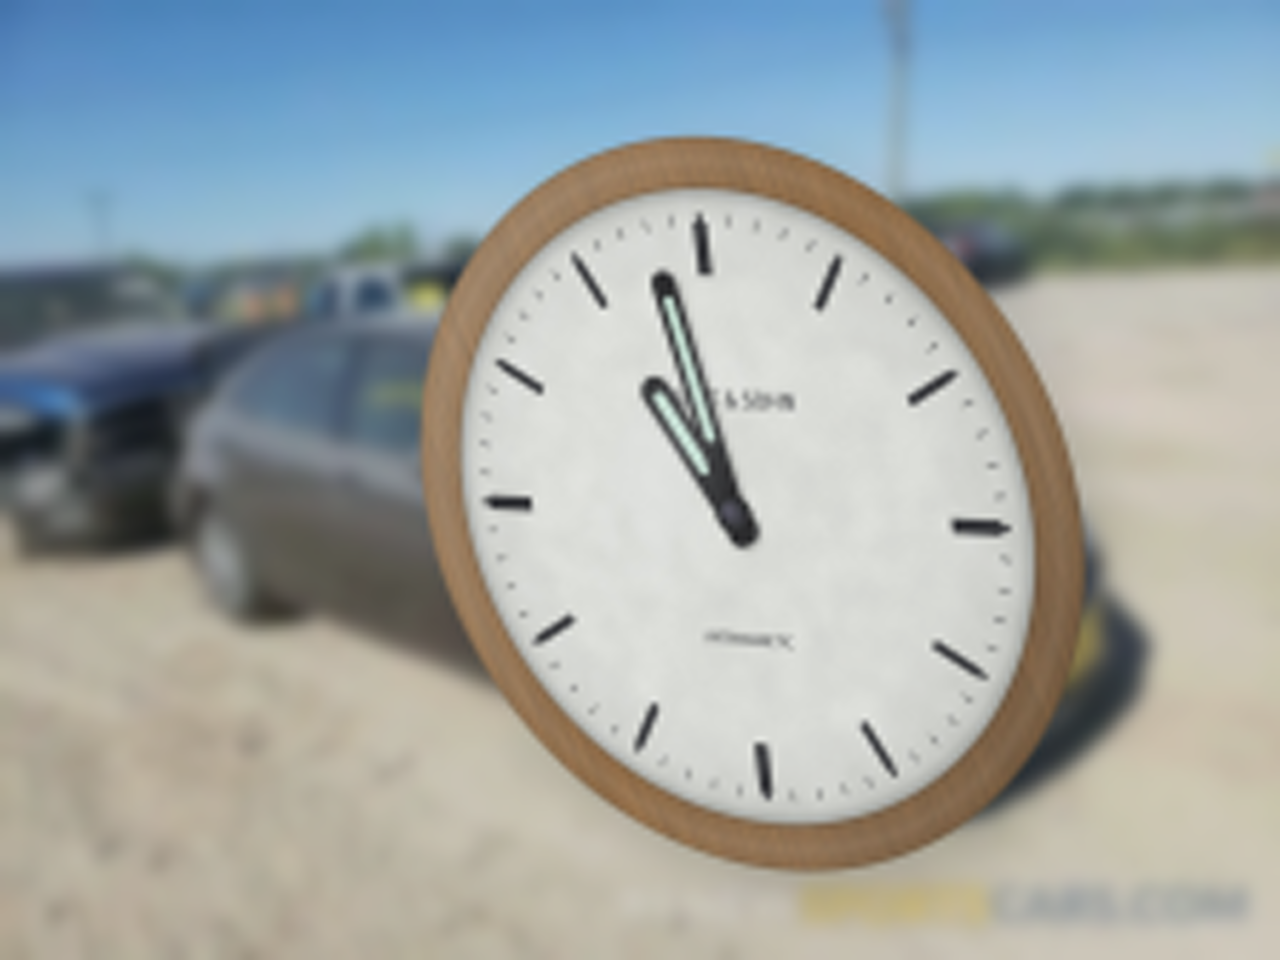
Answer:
10 h 58 min
